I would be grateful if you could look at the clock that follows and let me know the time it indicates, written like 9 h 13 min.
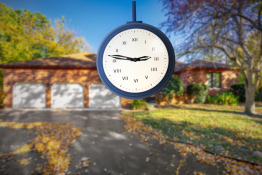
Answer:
2 h 47 min
